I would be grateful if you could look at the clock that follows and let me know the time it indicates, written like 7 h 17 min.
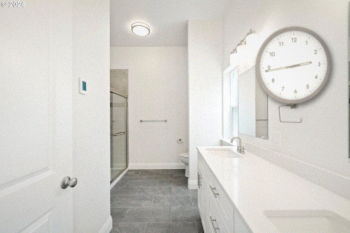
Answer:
2 h 44 min
